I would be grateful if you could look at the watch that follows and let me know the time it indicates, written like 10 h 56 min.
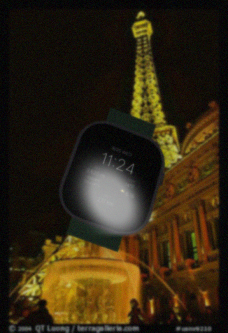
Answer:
11 h 24 min
